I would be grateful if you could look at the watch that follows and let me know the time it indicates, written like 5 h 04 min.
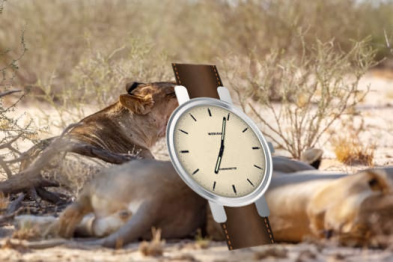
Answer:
7 h 04 min
